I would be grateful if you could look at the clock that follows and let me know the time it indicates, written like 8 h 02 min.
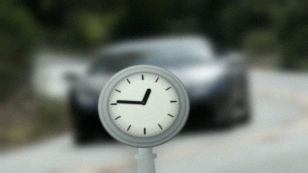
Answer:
12 h 46 min
